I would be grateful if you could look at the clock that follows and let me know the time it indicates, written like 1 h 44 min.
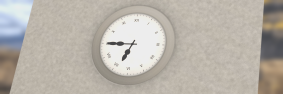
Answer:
6 h 45 min
